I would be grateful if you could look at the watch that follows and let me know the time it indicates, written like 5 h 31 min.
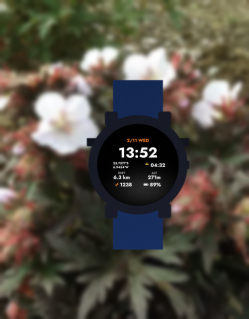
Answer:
13 h 52 min
